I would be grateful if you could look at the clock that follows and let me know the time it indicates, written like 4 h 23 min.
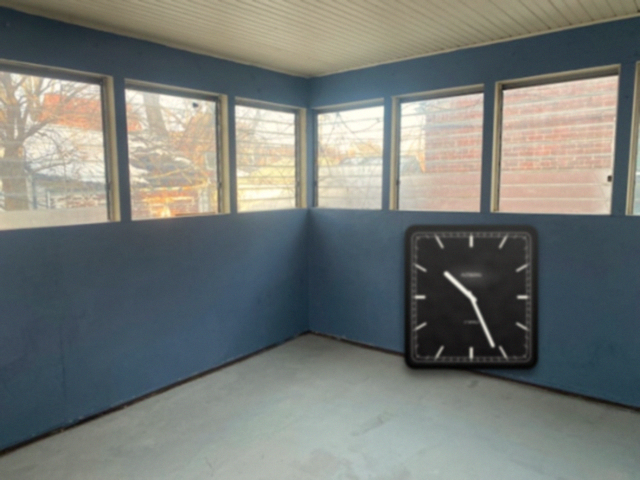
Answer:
10 h 26 min
